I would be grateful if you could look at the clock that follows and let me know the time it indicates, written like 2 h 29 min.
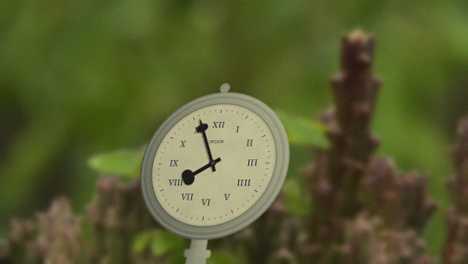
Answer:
7 h 56 min
